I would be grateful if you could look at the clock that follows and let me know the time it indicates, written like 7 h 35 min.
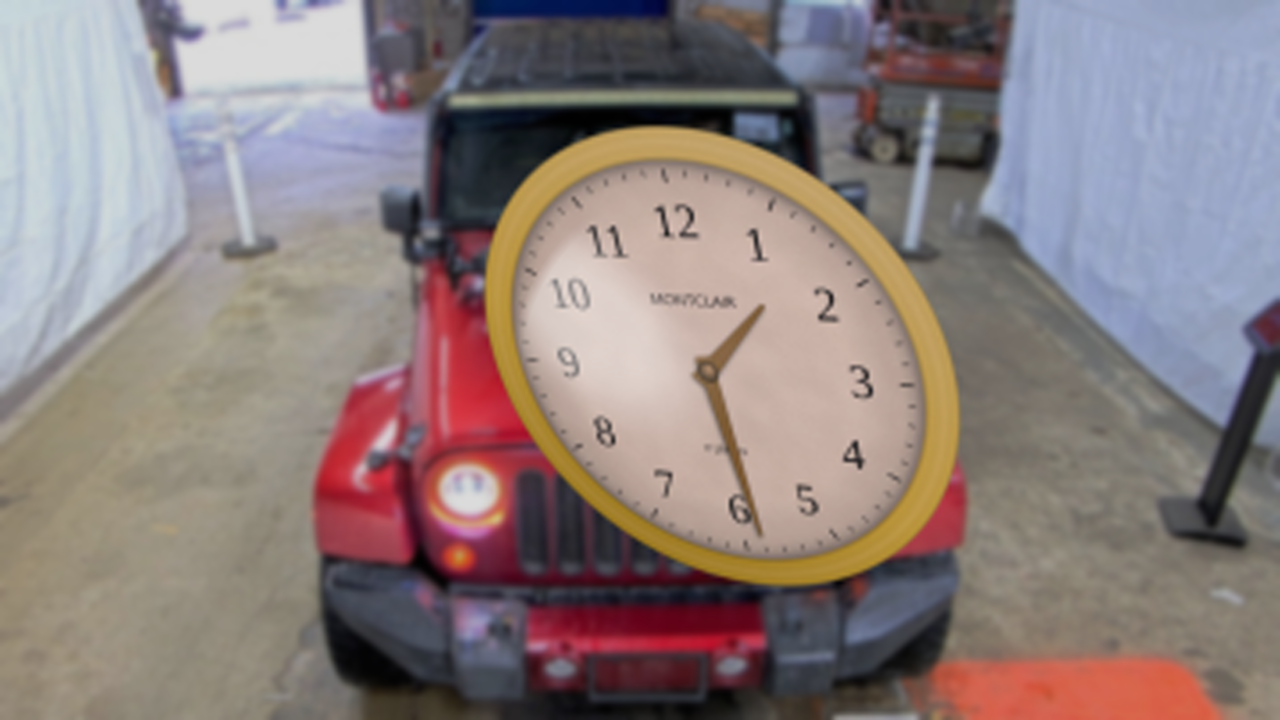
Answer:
1 h 29 min
